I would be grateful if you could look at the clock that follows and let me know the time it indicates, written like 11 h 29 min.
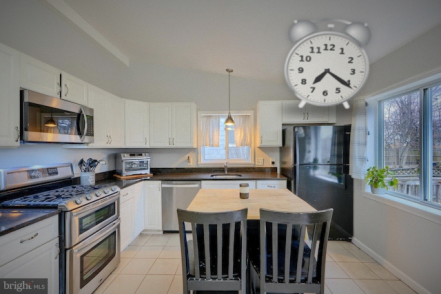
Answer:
7 h 21 min
